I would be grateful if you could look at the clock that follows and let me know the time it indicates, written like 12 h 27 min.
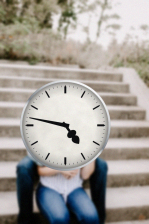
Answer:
4 h 47 min
